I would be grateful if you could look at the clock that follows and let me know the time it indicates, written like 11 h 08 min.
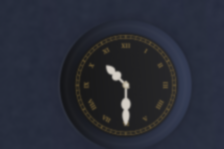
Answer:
10 h 30 min
